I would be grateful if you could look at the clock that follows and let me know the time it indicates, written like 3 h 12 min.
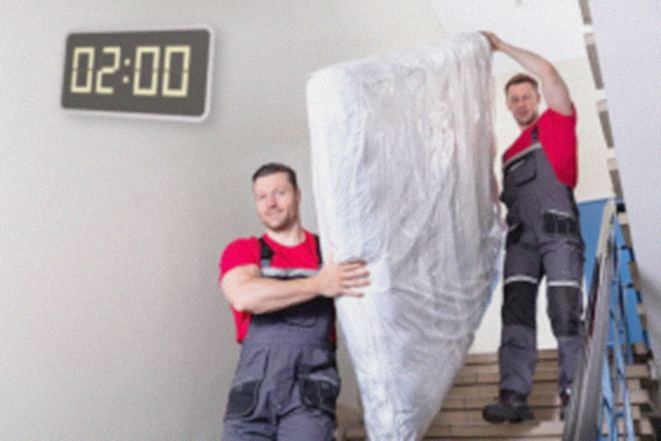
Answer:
2 h 00 min
